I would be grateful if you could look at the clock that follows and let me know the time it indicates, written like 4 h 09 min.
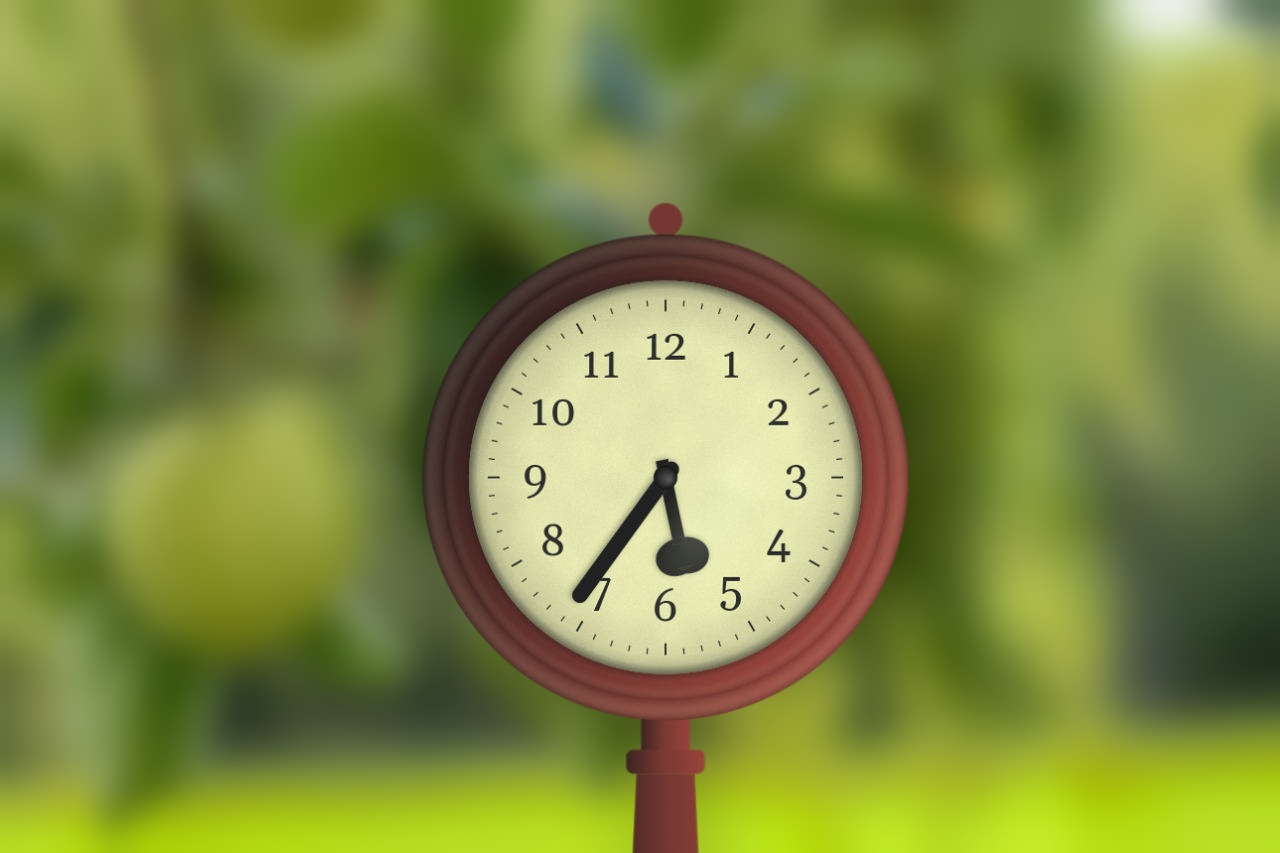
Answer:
5 h 36 min
